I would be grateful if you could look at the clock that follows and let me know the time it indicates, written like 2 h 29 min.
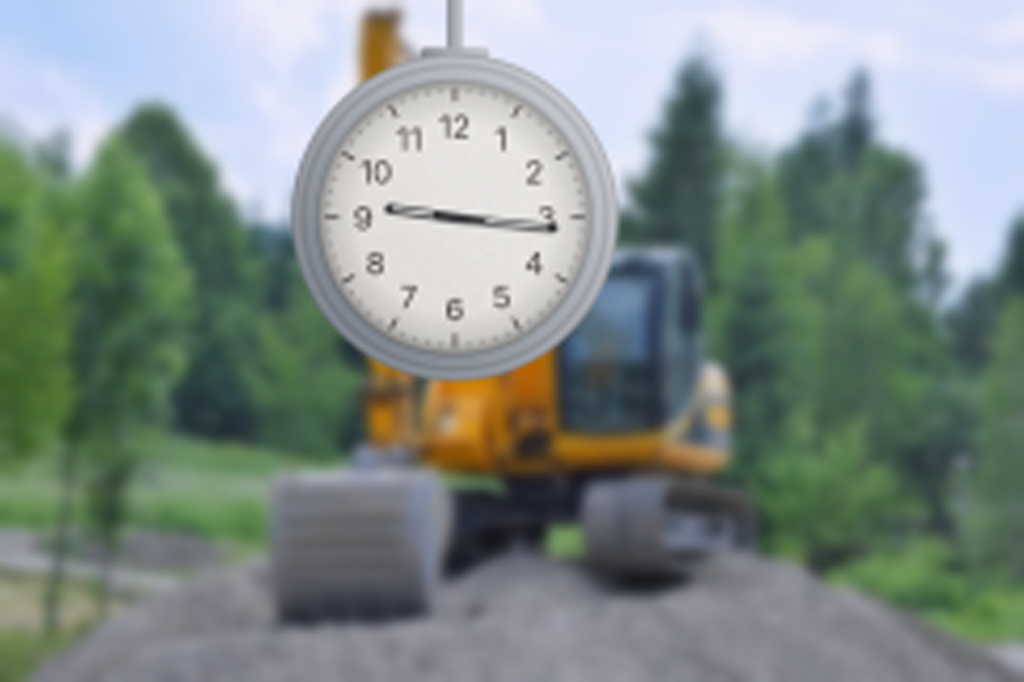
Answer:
9 h 16 min
